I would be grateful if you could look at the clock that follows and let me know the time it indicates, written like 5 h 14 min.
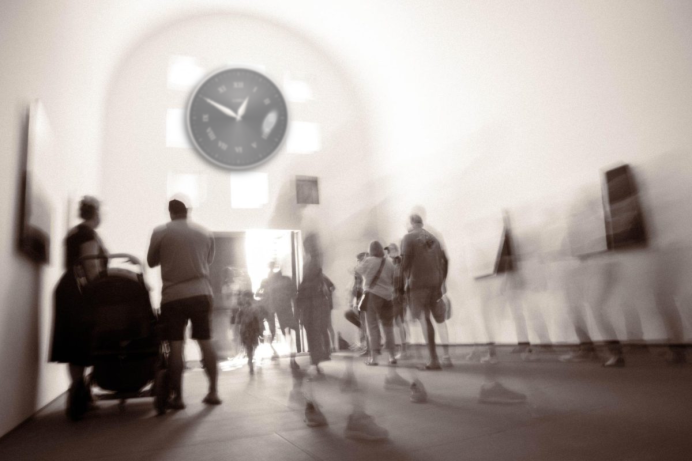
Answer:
12 h 50 min
